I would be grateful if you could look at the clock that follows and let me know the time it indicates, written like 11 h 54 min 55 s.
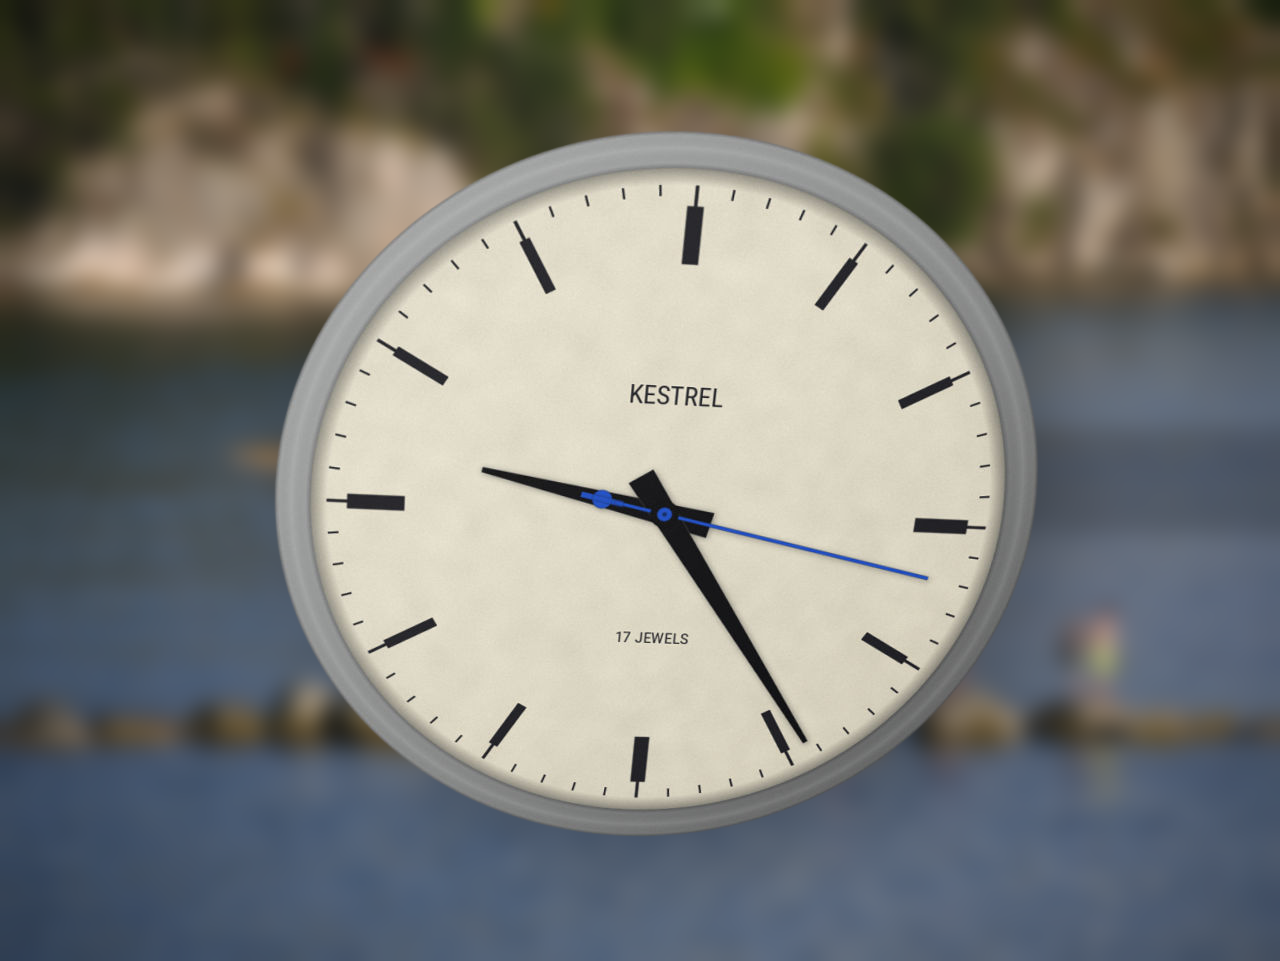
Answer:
9 h 24 min 17 s
